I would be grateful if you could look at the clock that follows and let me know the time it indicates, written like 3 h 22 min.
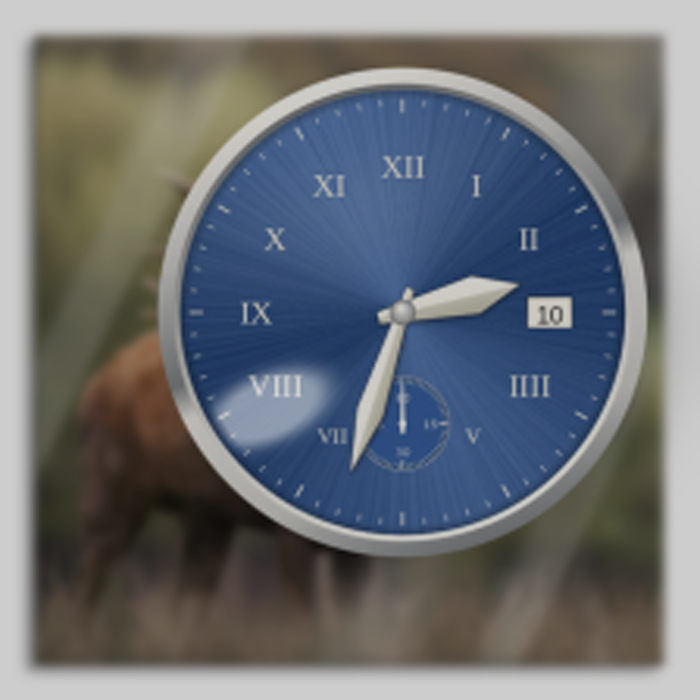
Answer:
2 h 33 min
